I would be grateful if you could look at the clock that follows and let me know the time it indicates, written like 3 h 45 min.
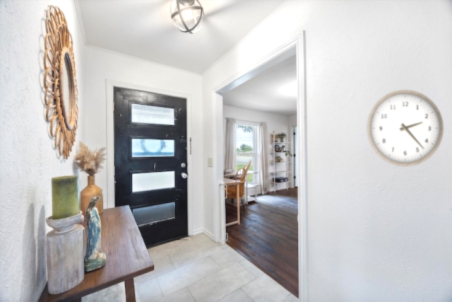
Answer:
2 h 23 min
